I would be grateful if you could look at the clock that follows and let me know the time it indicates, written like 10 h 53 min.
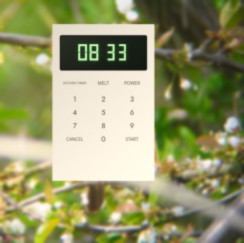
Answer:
8 h 33 min
